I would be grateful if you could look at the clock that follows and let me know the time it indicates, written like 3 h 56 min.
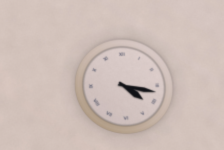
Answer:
4 h 17 min
